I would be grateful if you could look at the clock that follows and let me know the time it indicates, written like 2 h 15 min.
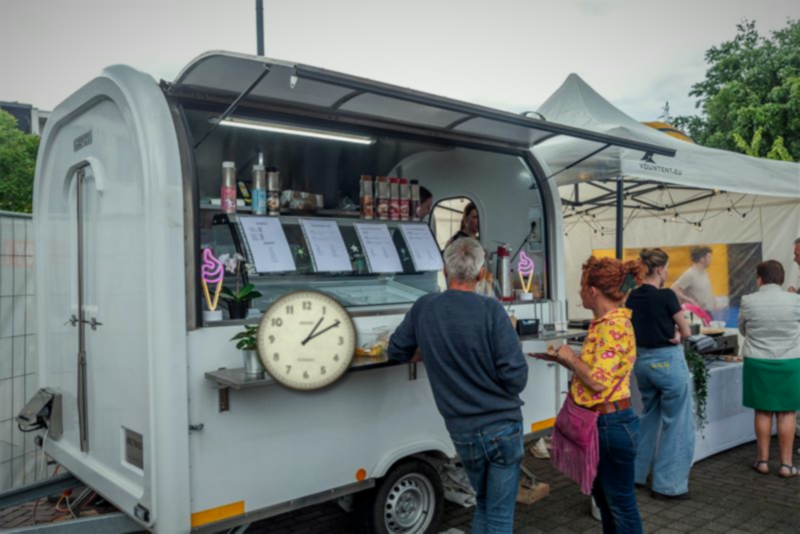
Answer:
1 h 10 min
